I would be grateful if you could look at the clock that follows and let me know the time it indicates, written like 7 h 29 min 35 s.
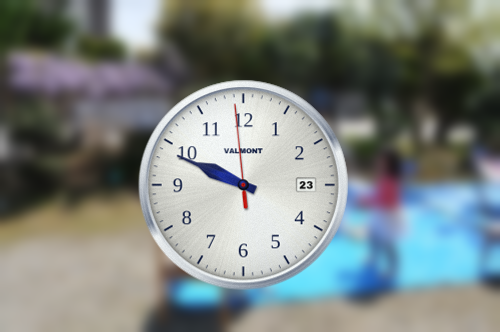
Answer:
9 h 48 min 59 s
